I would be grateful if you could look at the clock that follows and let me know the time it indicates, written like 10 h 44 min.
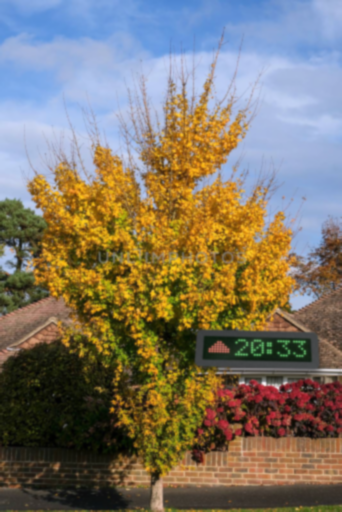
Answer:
20 h 33 min
